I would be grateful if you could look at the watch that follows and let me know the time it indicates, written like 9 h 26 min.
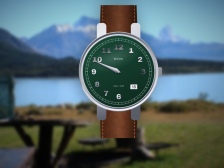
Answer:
9 h 49 min
